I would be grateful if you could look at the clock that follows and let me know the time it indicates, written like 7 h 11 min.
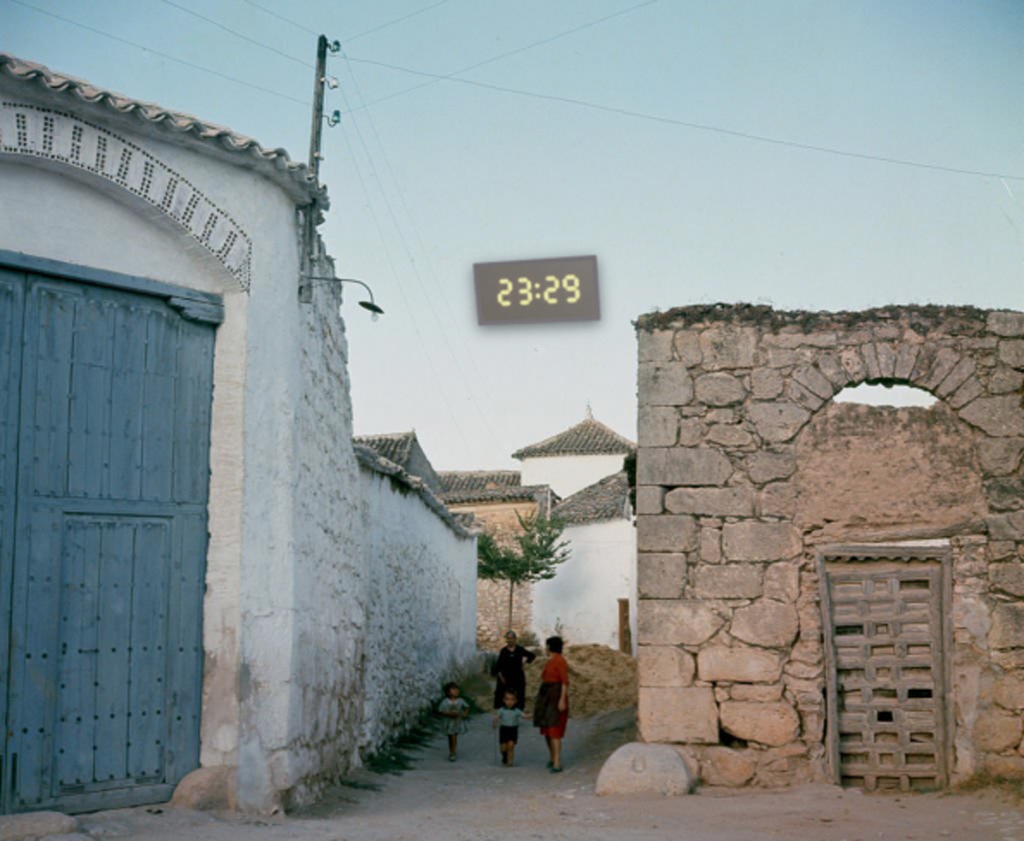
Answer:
23 h 29 min
